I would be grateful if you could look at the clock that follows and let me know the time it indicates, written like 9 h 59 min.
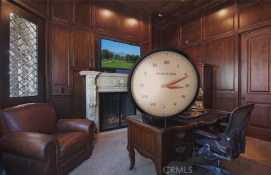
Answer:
3 h 11 min
